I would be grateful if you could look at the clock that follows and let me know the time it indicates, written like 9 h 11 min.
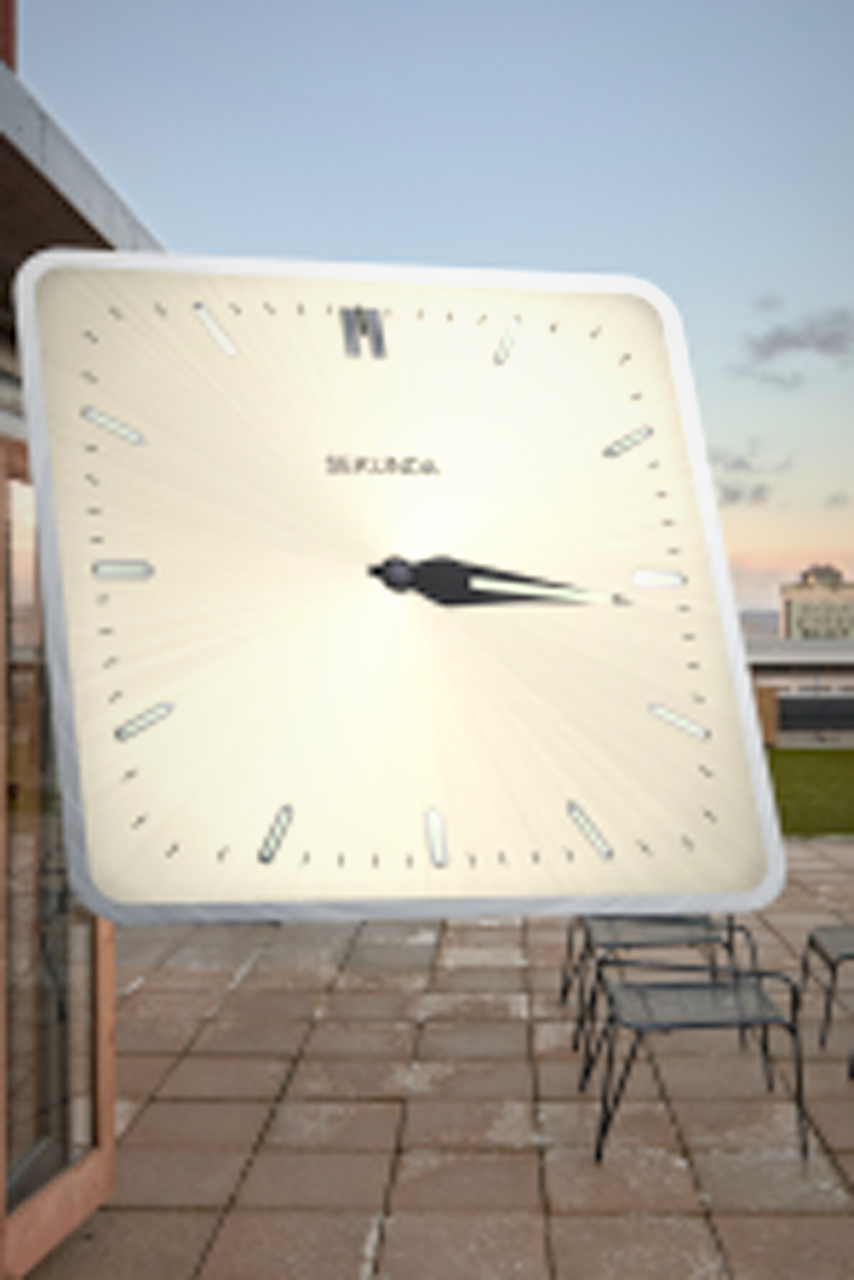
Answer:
3 h 16 min
